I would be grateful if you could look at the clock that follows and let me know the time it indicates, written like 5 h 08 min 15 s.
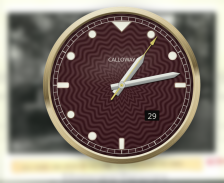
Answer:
1 h 13 min 06 s
